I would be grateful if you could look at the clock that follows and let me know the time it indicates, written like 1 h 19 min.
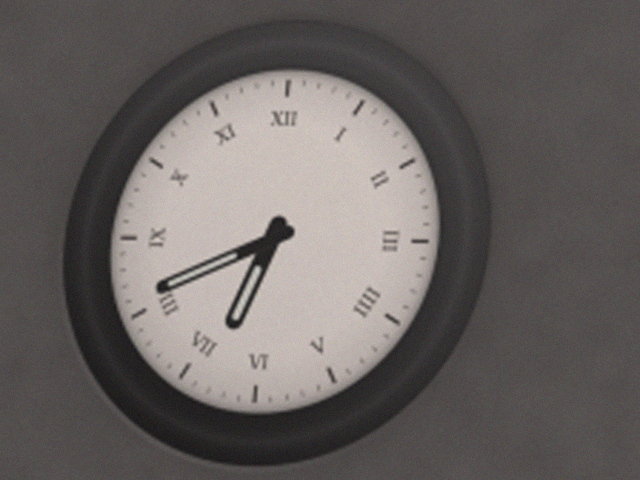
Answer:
6 h 41 min
